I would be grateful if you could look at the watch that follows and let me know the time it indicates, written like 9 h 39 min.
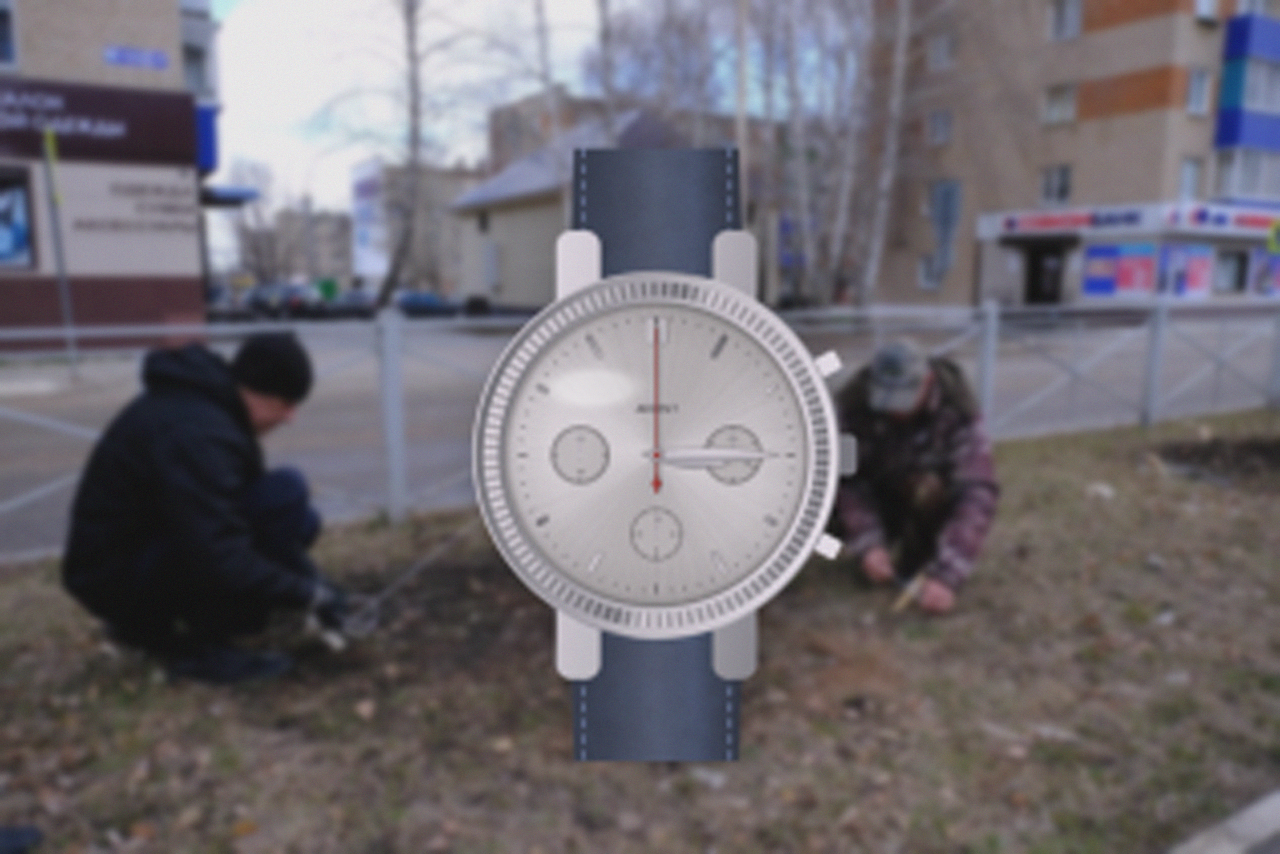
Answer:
3 h 15 min
